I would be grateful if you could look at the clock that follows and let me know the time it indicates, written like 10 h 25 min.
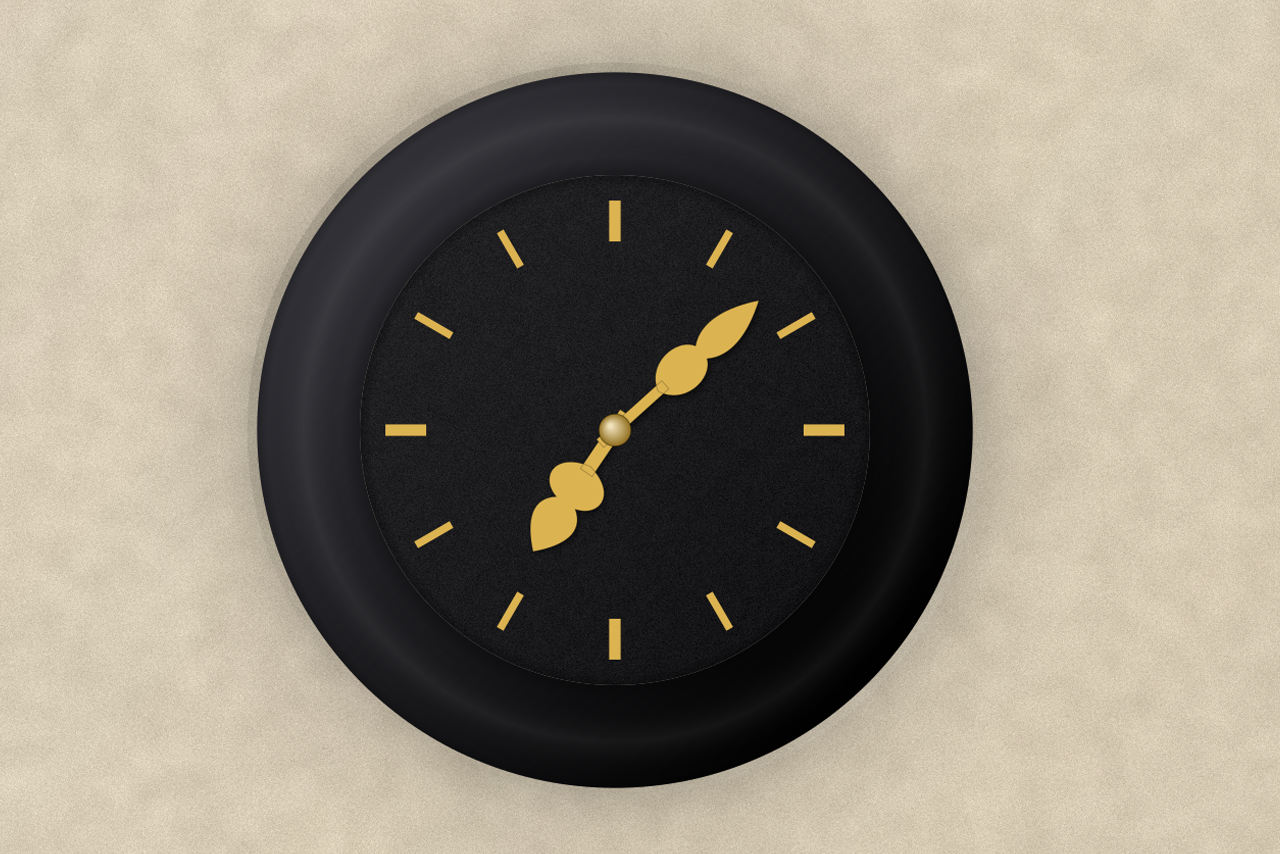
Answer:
7 h 08 min
